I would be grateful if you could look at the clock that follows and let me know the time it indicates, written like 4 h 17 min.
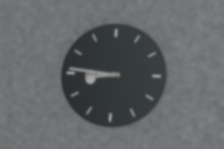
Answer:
8 h 46 min
